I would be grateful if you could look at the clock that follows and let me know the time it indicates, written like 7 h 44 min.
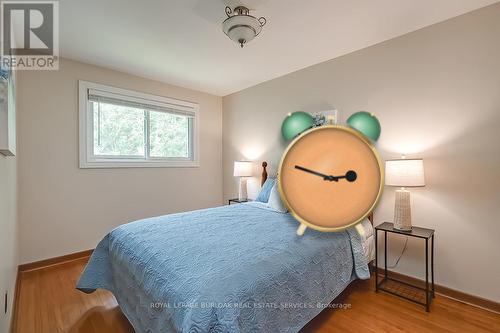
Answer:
2 h 48 min
